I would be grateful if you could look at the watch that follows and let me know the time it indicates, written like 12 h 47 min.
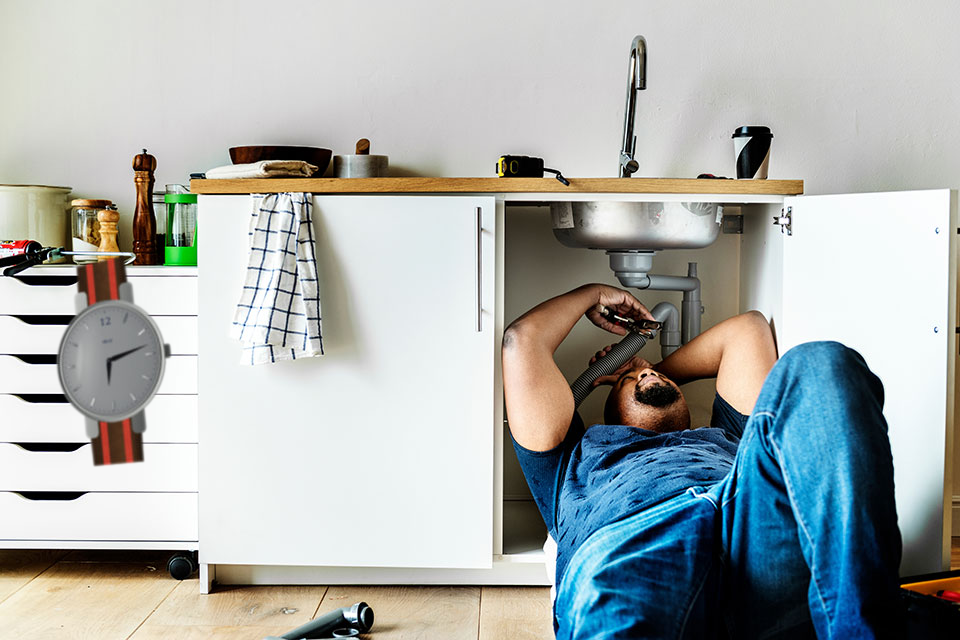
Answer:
6 h 13 min
